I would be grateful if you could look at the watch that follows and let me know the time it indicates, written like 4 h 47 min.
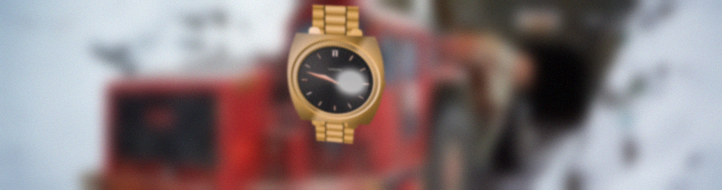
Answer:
9 h 48 min
